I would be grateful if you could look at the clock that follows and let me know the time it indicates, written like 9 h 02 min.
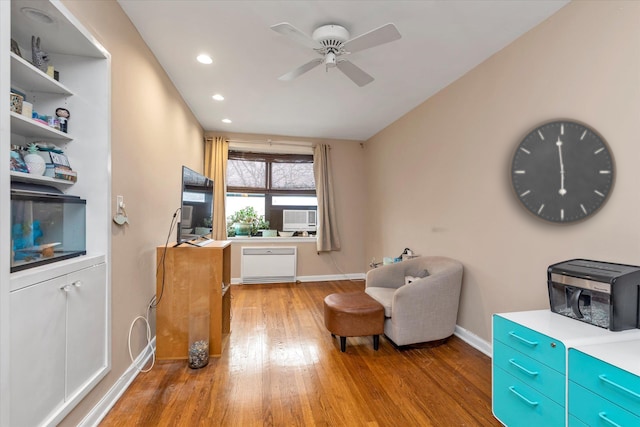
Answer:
5 h 59 min
